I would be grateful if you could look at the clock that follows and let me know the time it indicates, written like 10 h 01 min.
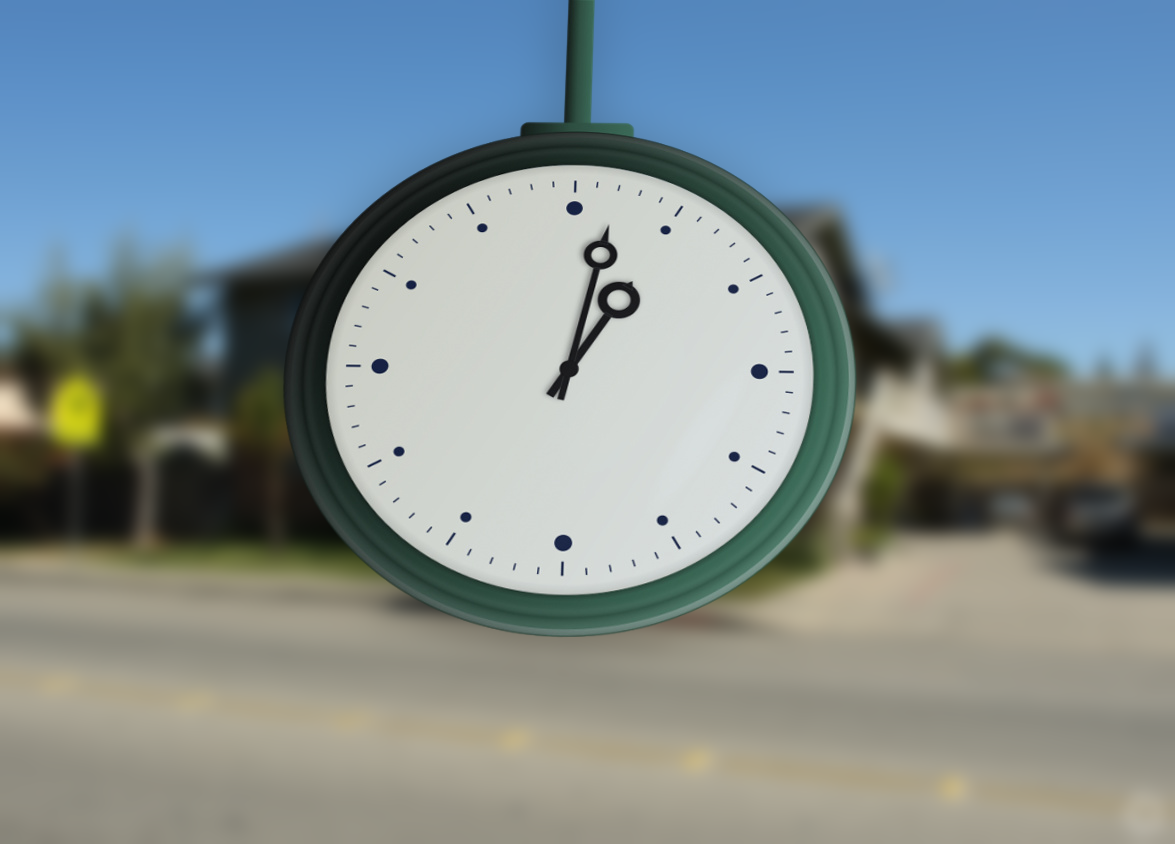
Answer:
1 h 02 min
